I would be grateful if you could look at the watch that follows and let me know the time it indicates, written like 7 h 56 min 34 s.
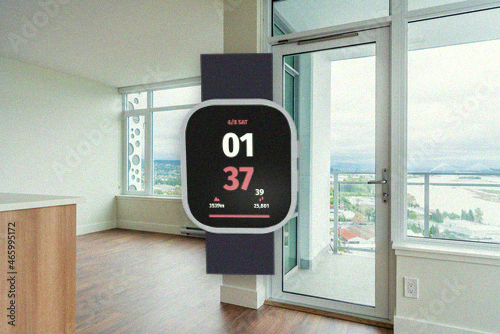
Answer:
1 h 37 min 39 s
